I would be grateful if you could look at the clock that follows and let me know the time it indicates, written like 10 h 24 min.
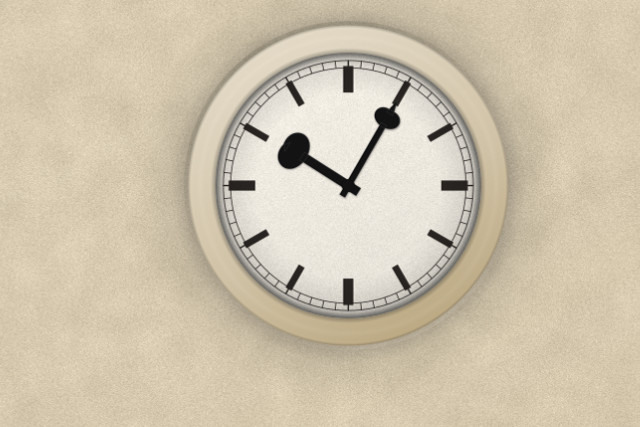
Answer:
10 h 05 min
